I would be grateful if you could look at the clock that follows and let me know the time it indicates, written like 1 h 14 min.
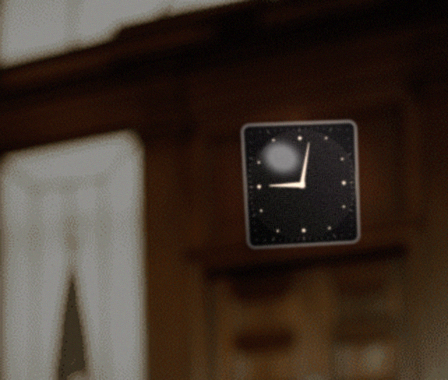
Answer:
9 h 02 min
